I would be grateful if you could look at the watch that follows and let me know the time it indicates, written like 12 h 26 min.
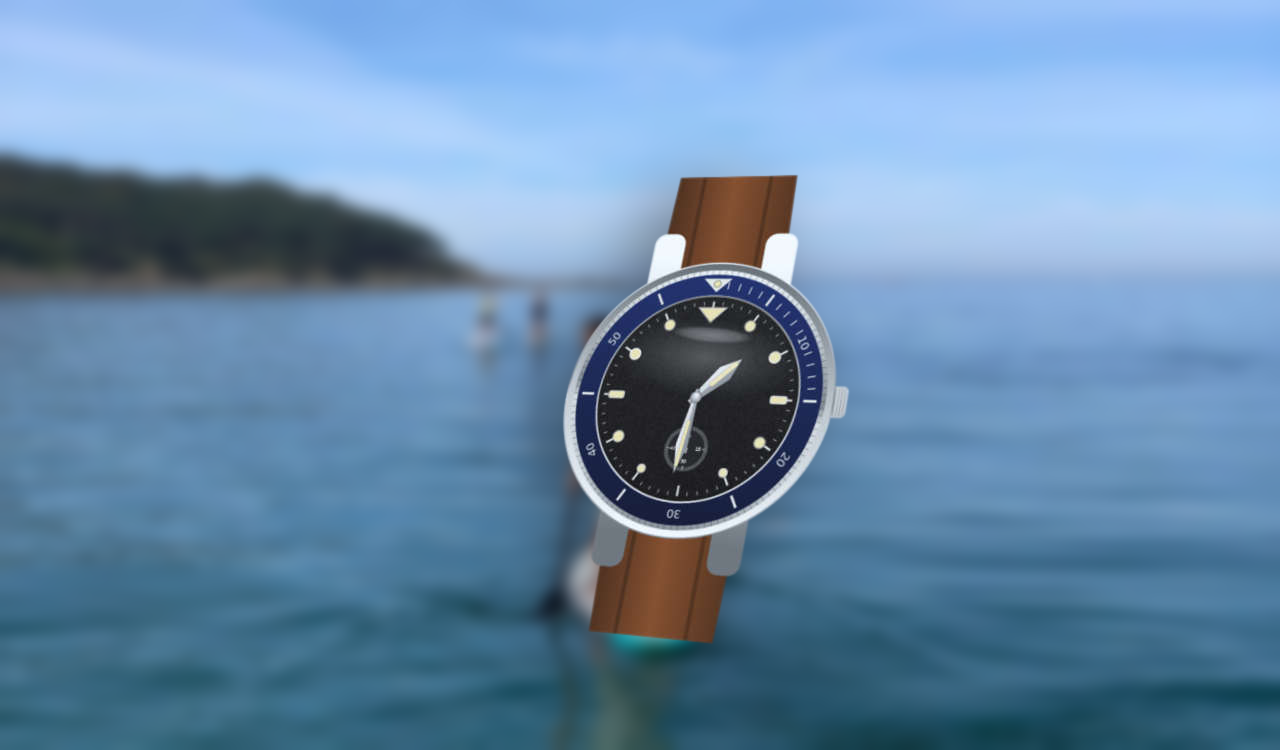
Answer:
1 h 31 min
